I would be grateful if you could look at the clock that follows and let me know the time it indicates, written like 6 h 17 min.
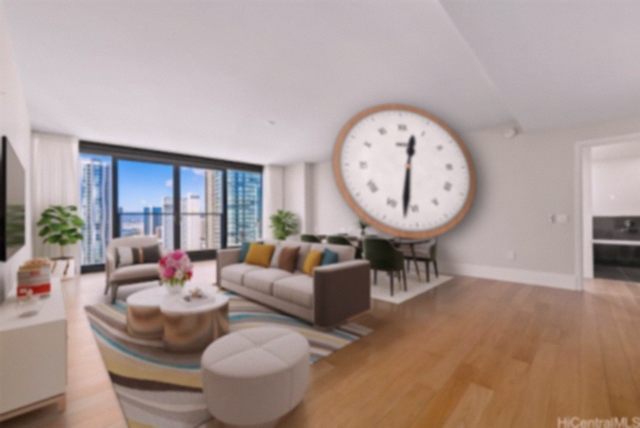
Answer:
12 h 32 min
